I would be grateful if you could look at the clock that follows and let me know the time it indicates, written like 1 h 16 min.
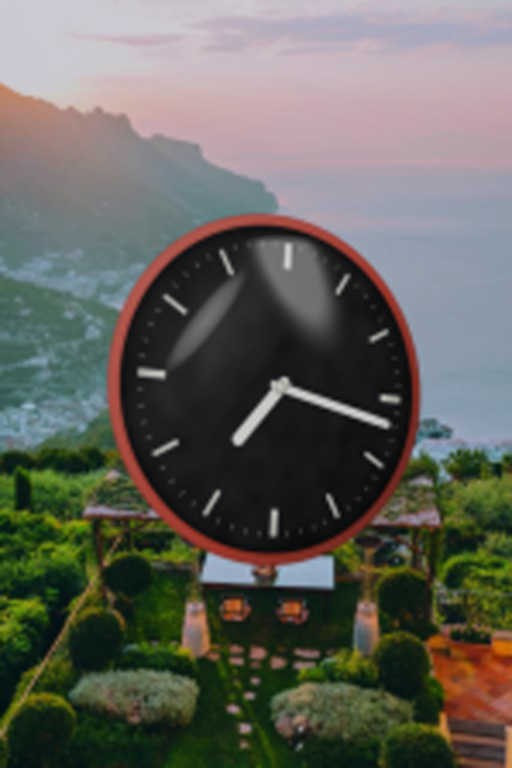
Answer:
7 h 17 min
